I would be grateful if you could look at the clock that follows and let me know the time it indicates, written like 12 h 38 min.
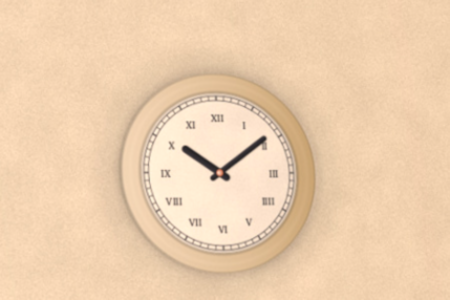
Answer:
10 h 09 min
